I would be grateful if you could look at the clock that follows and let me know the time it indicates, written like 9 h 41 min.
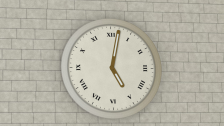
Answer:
5 h 02 min
